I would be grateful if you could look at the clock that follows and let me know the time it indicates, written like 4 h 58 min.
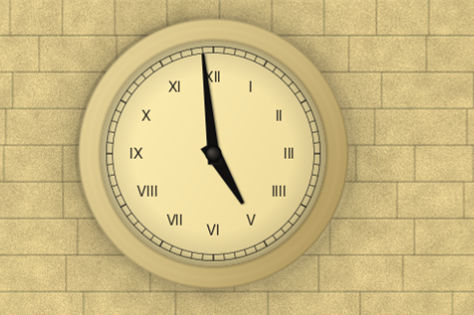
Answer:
4 h 59 min
